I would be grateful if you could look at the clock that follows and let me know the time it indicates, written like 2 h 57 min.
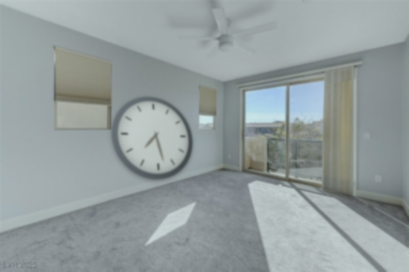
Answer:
7 h 28 min
